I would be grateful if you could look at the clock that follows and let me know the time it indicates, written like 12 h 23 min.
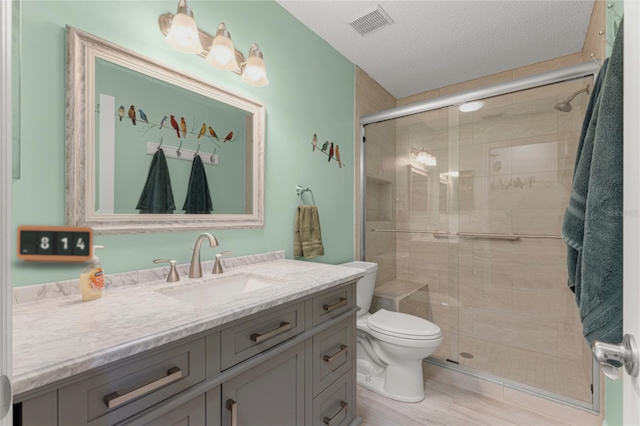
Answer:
8 h 14 min
